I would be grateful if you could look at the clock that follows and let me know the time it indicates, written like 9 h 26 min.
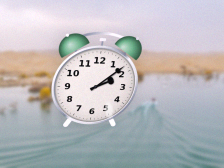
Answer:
2 h 08 min
